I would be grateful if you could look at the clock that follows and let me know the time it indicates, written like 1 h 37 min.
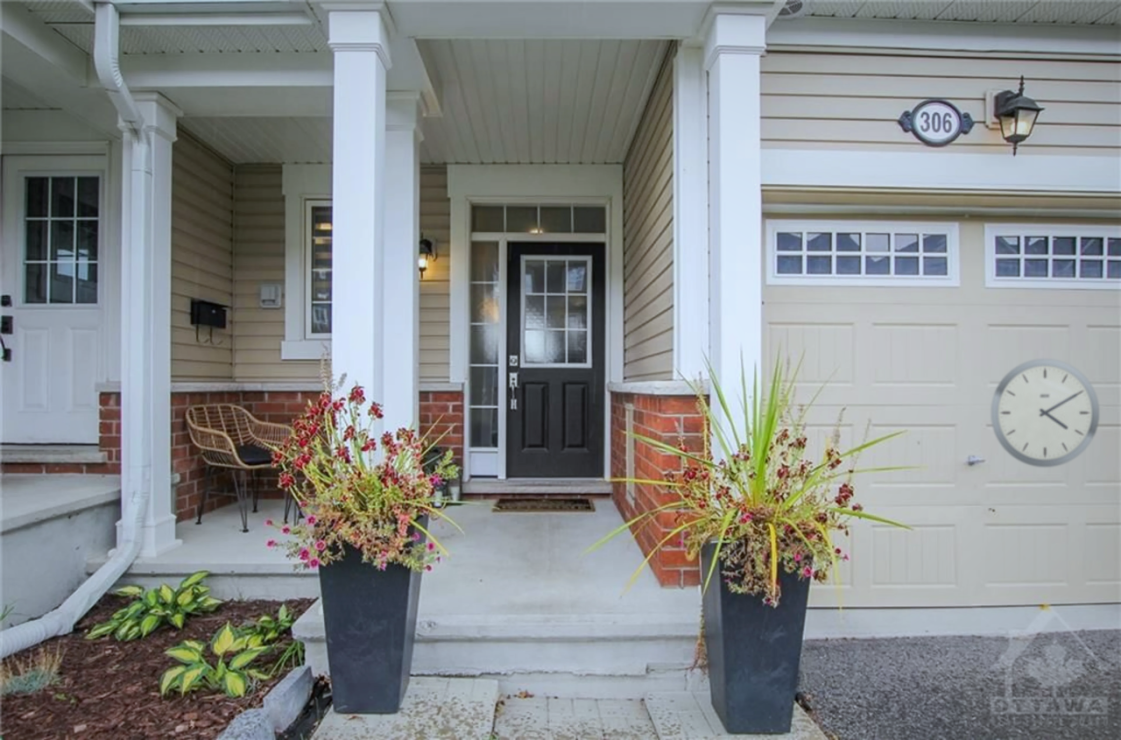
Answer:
4 h 10 min
